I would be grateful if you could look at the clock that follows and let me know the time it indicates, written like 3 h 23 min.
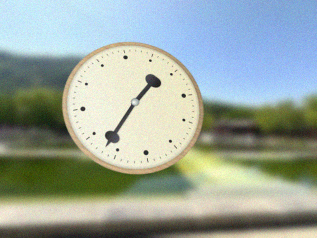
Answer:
1 h 37 min
